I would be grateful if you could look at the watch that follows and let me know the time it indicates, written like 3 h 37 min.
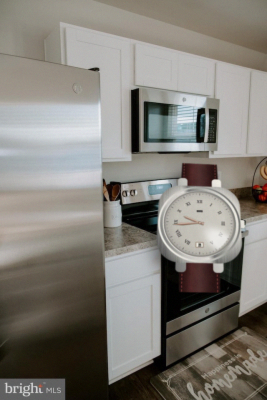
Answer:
9 h 44 min
